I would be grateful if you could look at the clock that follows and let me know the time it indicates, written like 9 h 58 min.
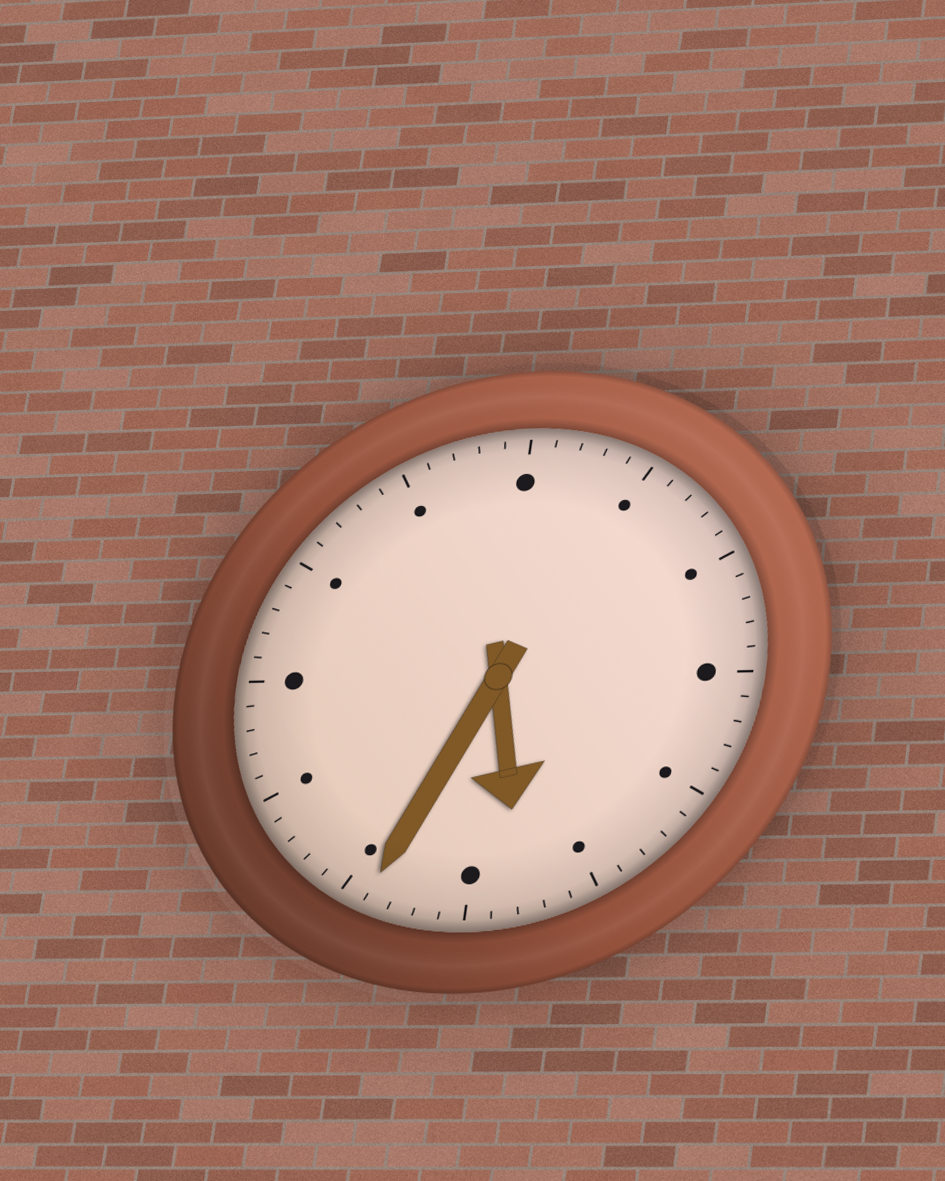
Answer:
5 h 34 min
